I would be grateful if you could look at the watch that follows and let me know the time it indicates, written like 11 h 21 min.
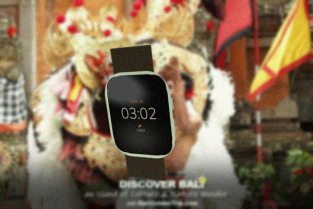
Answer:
3 h 02 min
